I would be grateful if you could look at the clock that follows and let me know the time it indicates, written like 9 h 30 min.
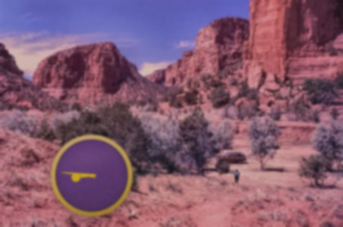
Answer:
8 h 46 min
